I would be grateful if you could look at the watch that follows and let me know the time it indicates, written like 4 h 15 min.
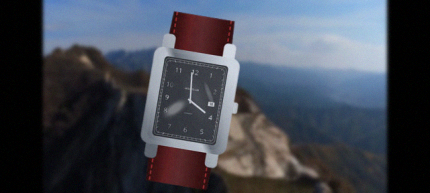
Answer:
3 h 59 min
